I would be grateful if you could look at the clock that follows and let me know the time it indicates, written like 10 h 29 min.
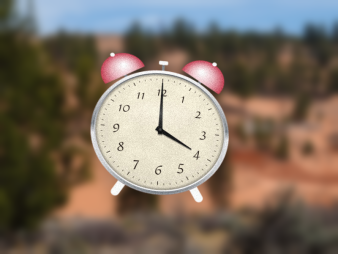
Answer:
4 h 00 min
